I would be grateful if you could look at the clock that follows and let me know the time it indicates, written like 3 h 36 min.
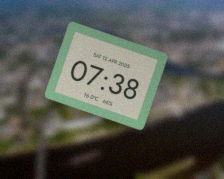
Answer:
7 h 38 min
